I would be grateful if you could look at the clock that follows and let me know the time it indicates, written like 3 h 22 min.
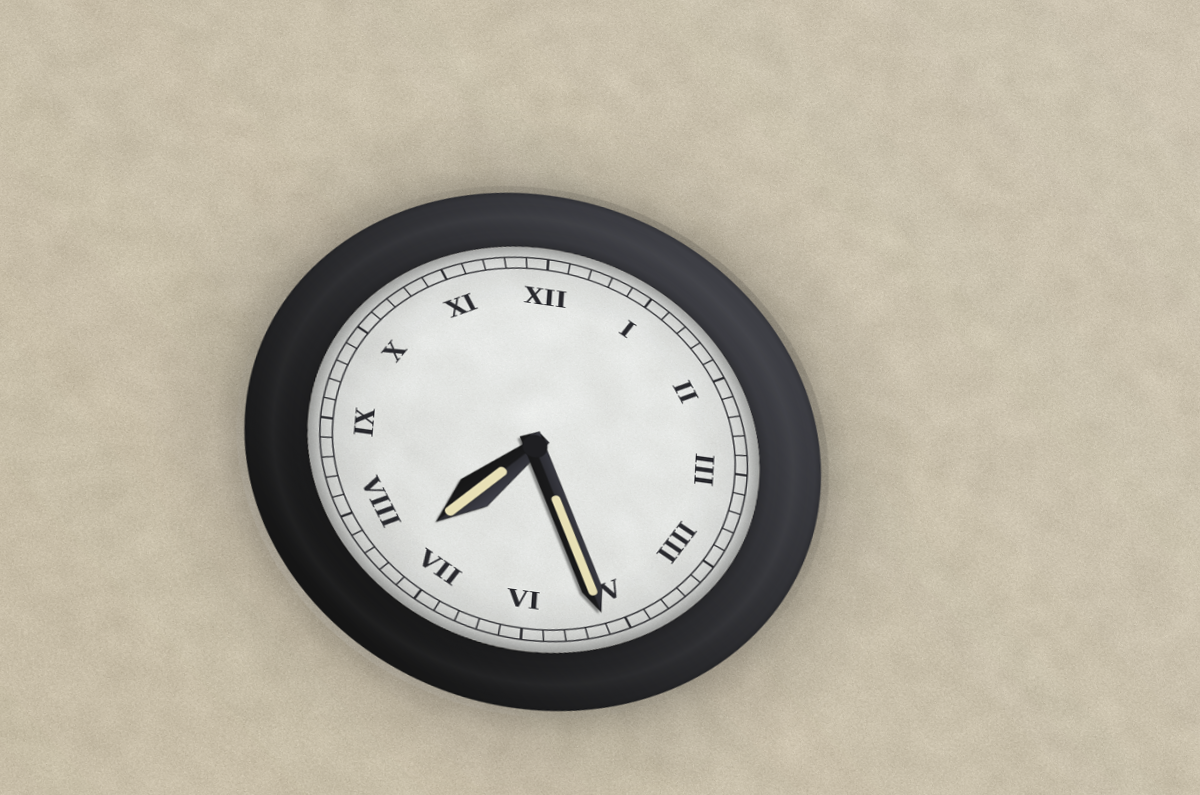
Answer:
7 h 26 min
